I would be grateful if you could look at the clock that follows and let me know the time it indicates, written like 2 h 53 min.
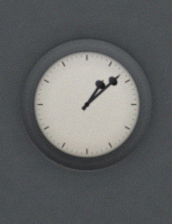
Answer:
1 h 08 min
